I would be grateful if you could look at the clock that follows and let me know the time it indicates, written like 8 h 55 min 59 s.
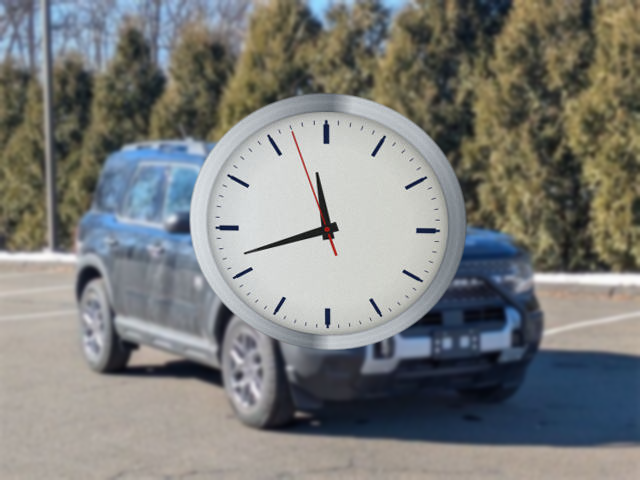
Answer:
11 h 41 min 57 s
